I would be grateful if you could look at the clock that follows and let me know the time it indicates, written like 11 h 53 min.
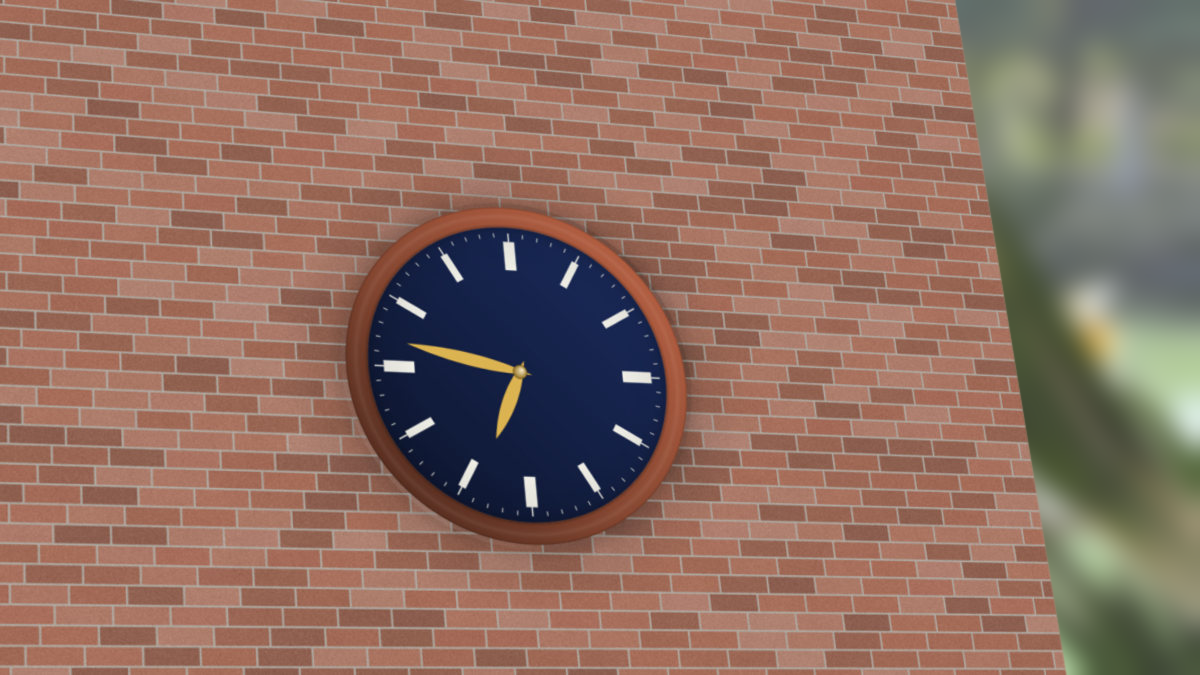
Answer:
6 h 47 min
